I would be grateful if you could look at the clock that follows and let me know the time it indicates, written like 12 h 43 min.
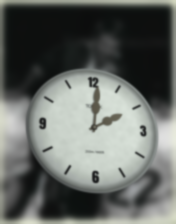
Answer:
2 h 01 min
